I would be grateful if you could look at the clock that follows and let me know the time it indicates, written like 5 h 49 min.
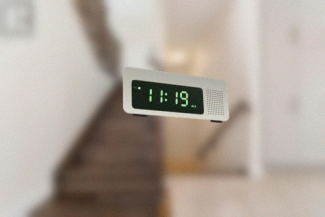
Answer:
11 h 19 min
